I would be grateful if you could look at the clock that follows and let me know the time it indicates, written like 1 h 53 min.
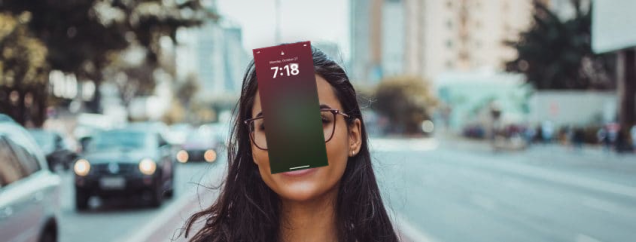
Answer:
7 h 18 min
